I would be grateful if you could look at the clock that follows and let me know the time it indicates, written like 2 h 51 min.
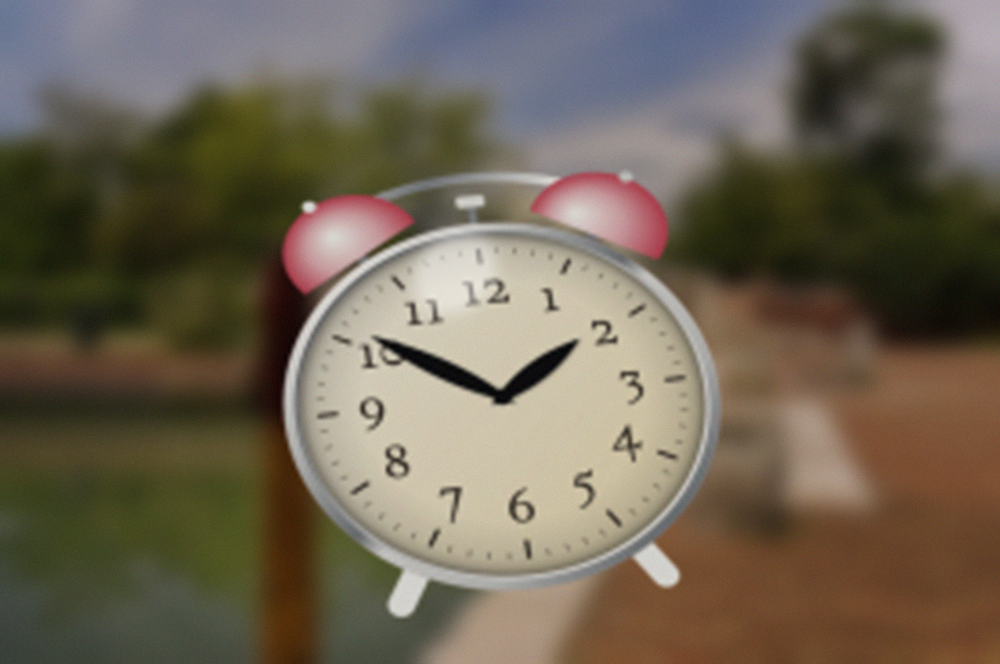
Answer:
1 h 51 min
